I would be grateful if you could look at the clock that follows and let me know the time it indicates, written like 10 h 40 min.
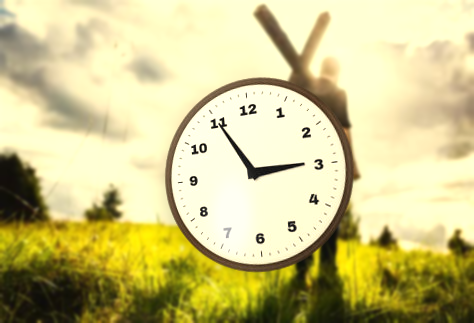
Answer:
2 h 55 min
